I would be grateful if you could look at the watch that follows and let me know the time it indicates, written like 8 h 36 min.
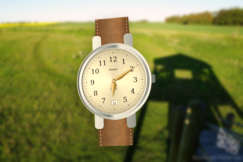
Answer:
6 h 10 min
